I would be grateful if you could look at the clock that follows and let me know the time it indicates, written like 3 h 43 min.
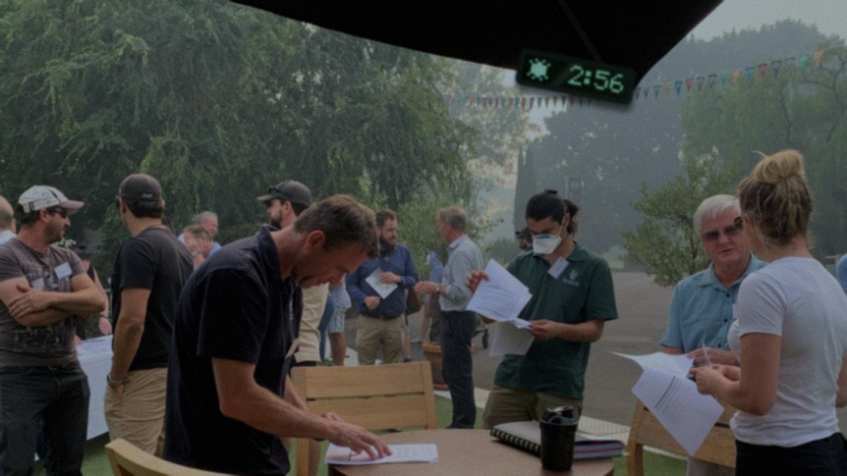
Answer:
2 h 56 min
